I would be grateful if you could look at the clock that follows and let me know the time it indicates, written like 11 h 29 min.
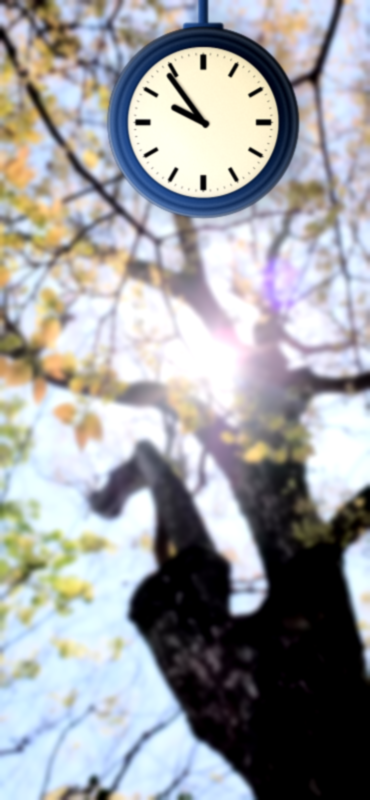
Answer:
9 h 54 min
